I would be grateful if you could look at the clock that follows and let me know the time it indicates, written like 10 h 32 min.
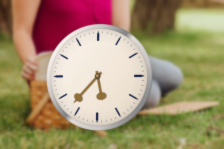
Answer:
5 h 37 min
